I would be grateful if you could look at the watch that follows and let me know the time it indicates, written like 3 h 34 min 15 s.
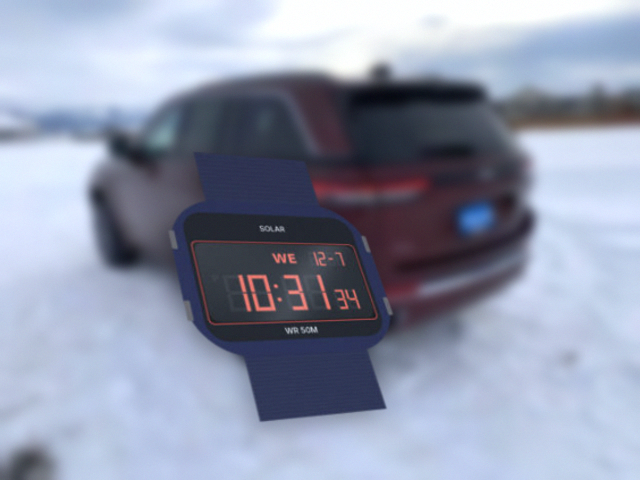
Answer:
10 h 31 min 34 s
